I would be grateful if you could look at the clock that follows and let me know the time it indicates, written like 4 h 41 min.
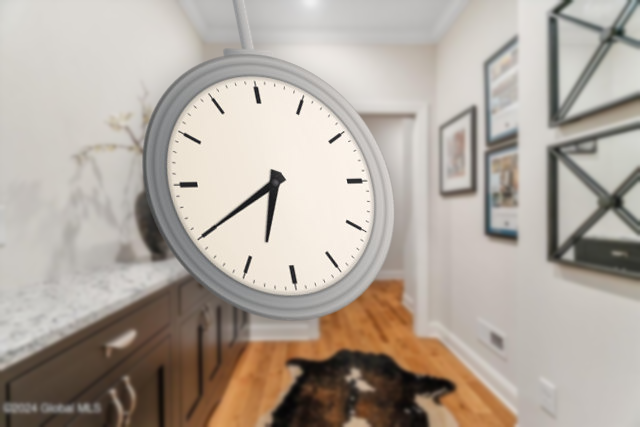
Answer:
6 h 40 min
